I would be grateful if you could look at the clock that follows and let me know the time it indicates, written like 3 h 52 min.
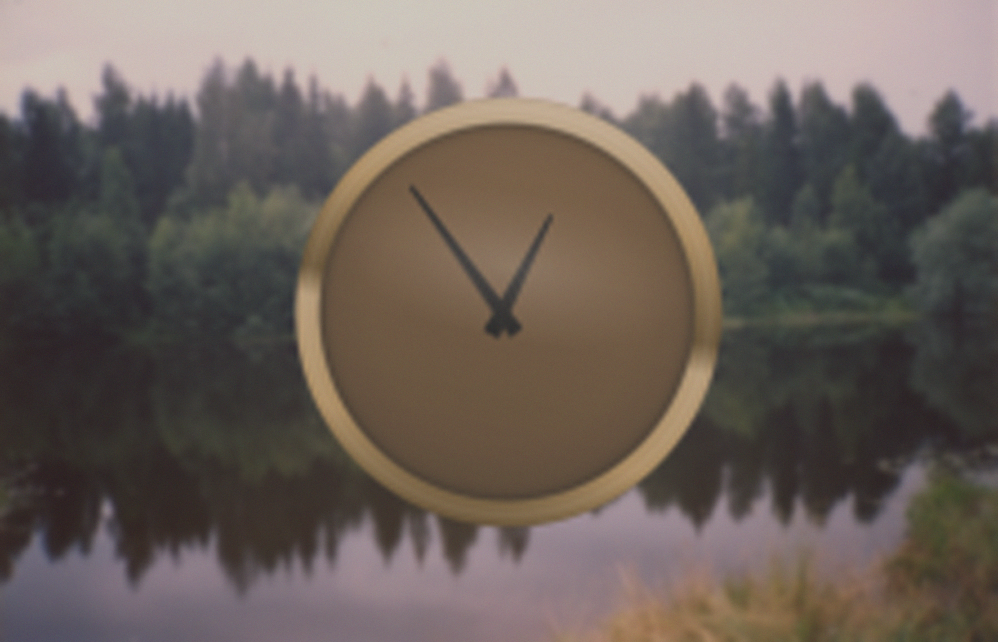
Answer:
12 h 54 min
